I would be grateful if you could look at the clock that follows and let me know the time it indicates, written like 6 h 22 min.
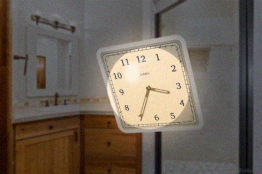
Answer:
3 h 35 min
